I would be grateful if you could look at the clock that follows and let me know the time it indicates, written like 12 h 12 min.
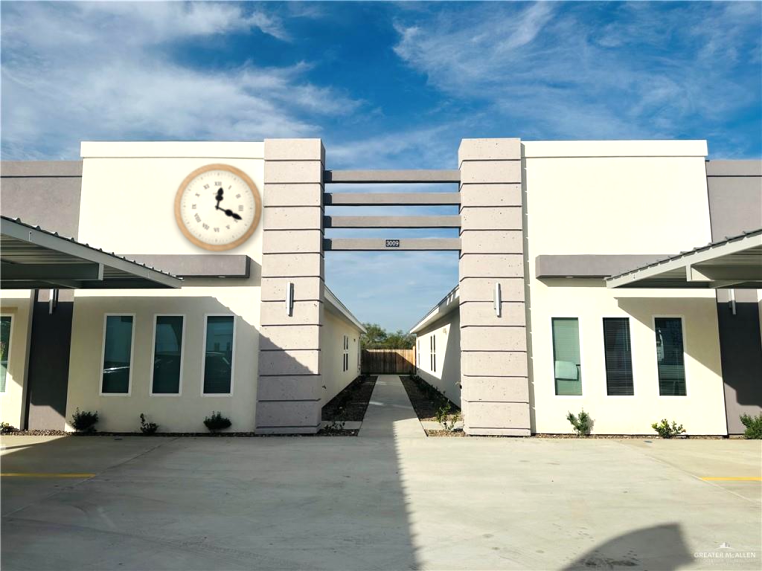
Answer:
12 h 19 min
